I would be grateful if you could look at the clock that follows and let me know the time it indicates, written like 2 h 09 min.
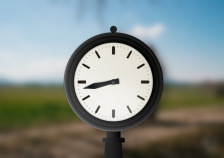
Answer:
8 h 43 min
